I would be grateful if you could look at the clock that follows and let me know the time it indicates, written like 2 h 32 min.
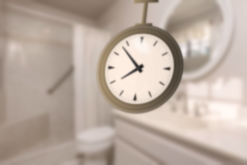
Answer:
7 h 53 min
